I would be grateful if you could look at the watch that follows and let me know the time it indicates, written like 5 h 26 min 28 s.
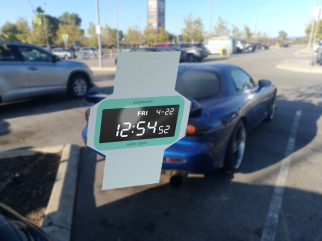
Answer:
12 h 54 min 52 s
